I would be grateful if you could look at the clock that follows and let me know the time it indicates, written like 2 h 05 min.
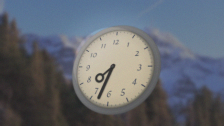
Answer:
7 h 33 min
